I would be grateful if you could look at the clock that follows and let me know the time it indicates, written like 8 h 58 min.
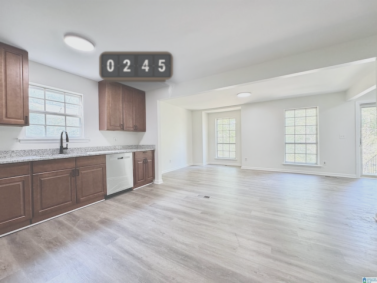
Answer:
2 h 45 min
